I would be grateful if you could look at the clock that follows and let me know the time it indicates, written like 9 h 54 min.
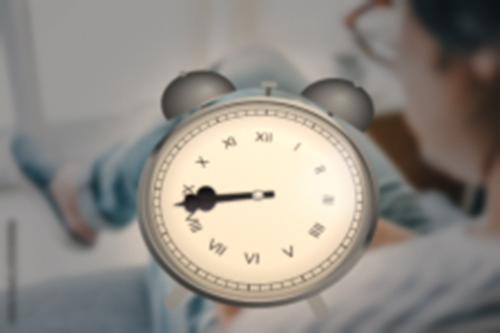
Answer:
8 h 43 min
